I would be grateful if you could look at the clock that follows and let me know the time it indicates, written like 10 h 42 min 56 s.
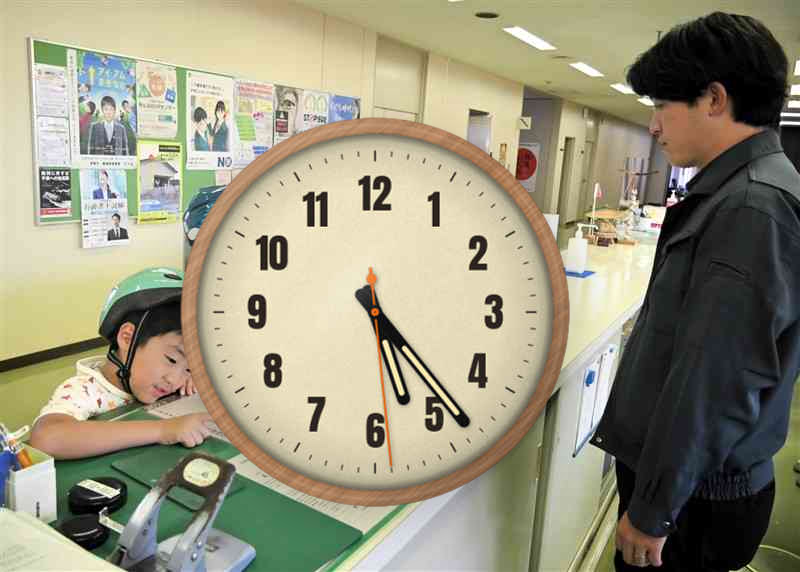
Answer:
5 h 23 min 29 s
